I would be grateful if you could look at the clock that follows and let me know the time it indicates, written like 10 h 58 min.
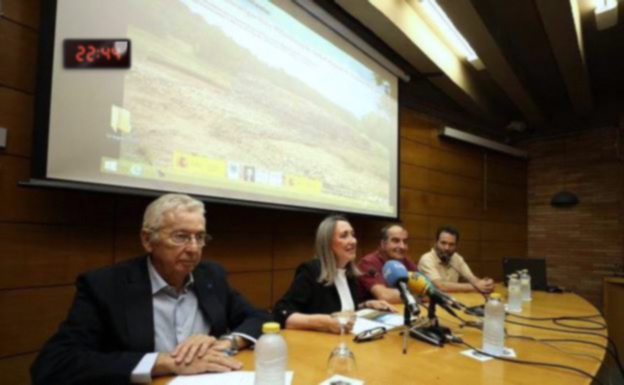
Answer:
22 h 44 min
